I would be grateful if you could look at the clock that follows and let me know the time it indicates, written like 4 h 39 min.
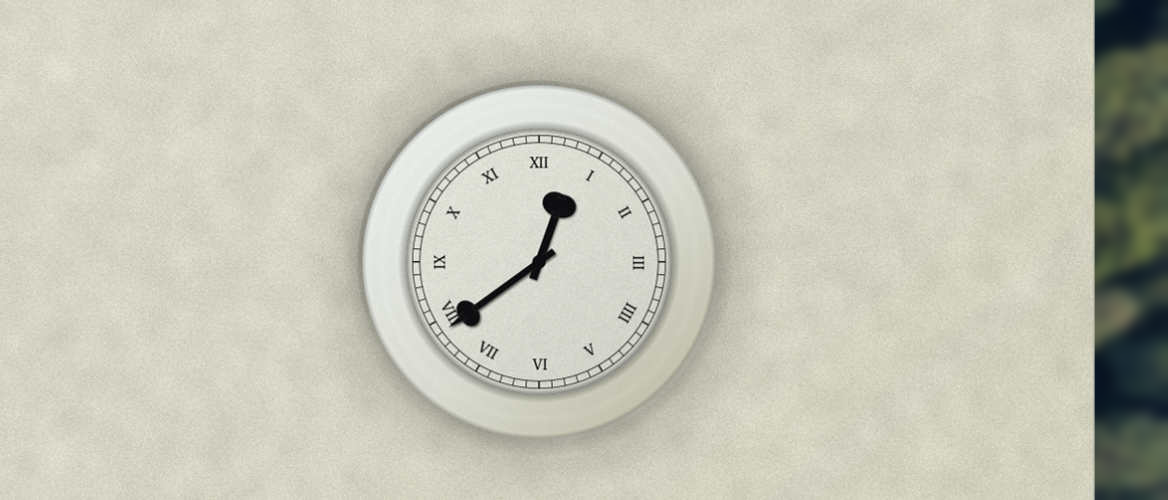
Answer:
12 h 39 min
